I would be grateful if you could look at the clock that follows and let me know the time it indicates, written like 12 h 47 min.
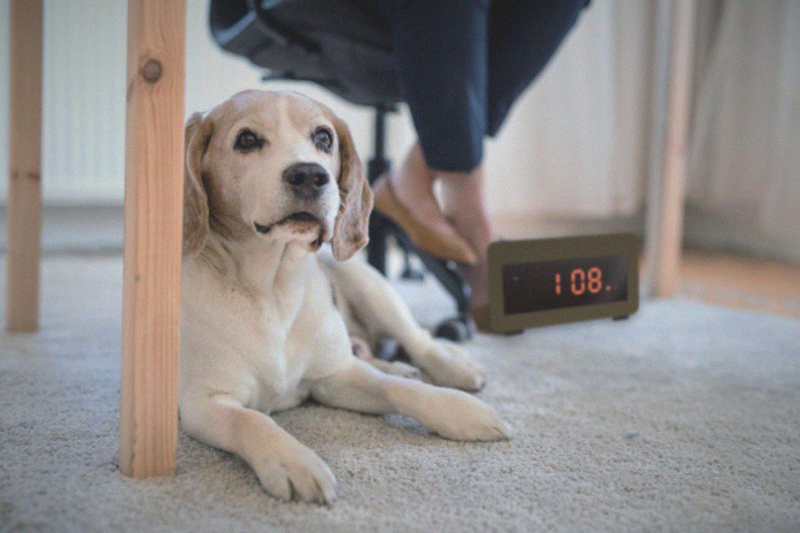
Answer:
1 h 08 min
